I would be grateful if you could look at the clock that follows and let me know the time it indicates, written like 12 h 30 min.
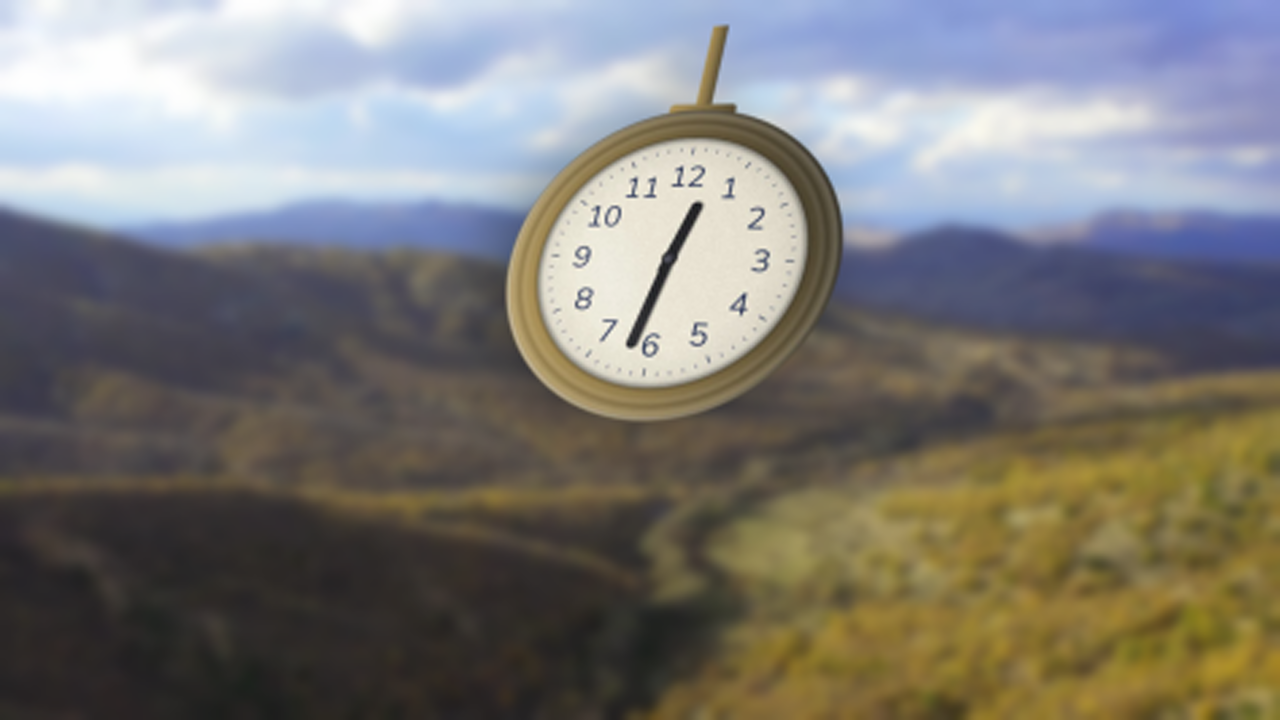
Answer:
12 h 32 min
